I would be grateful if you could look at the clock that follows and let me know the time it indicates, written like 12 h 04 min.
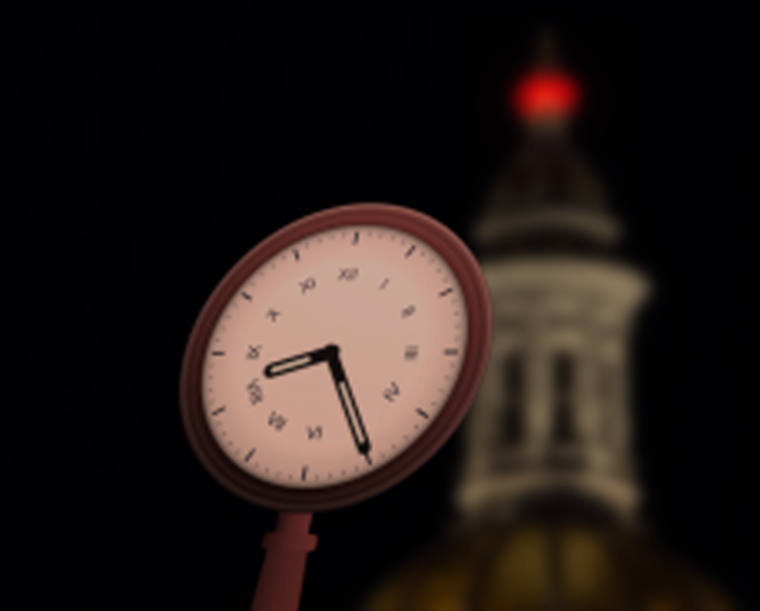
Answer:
8 h 25 min
